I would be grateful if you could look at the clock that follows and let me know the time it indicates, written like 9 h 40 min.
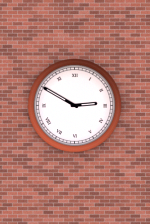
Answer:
2 h 50 min
